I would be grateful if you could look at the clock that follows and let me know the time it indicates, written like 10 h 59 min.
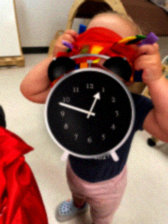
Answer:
12 h 48 min
